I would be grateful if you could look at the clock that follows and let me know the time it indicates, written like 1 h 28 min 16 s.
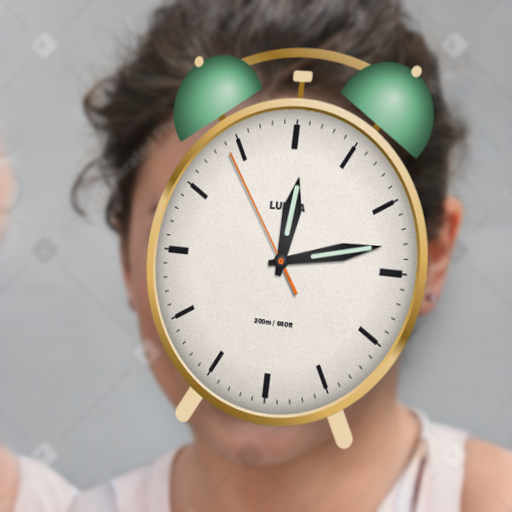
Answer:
12 h 12 min 54 s
